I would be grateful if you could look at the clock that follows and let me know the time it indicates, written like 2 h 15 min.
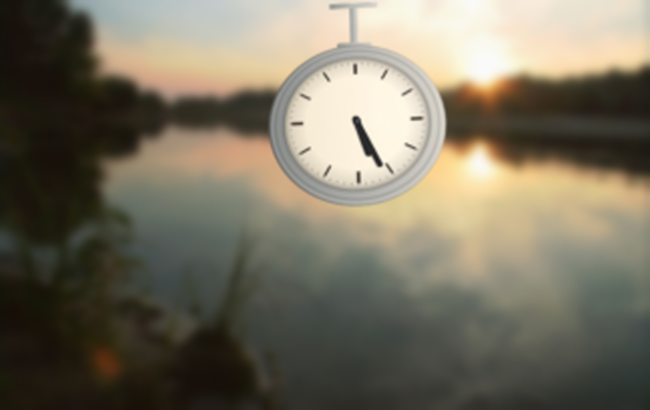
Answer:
5 h 26 min
